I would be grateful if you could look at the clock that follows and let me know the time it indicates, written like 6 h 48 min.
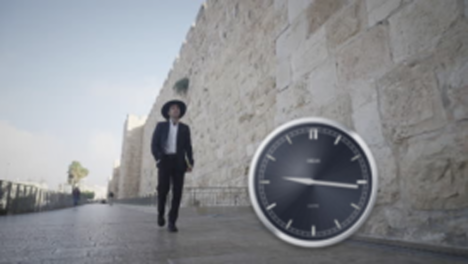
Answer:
9 h 16 min
